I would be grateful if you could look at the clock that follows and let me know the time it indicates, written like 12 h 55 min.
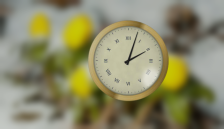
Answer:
2 h 03 min
